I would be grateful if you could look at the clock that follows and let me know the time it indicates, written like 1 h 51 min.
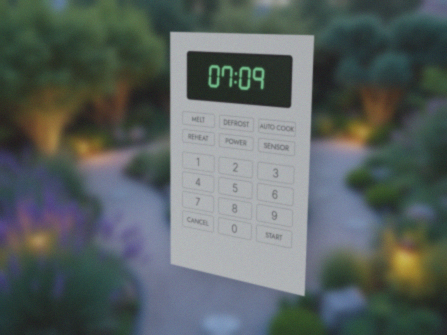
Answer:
7 h 09 min
